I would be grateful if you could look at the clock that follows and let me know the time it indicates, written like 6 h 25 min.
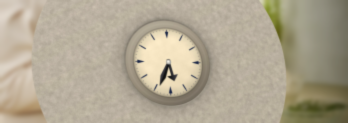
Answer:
5 h 34 min
